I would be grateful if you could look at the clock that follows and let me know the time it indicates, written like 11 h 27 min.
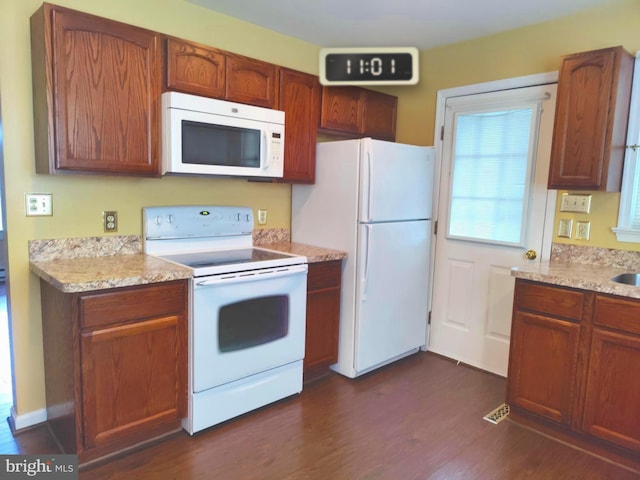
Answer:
11 h 01 min
